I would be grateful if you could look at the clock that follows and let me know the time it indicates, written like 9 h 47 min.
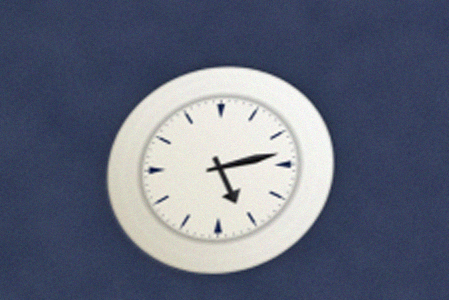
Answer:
5 h 13 min
